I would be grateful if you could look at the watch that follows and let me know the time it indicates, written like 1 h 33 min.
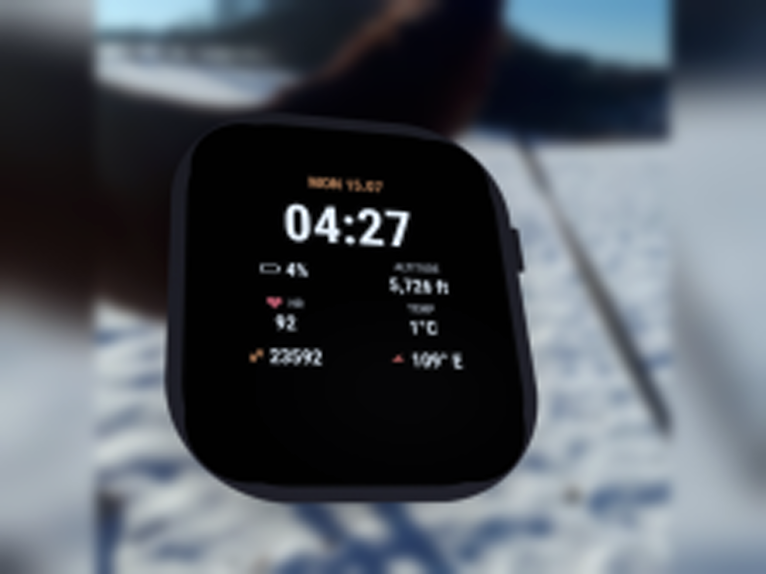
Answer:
4 h 27 min
